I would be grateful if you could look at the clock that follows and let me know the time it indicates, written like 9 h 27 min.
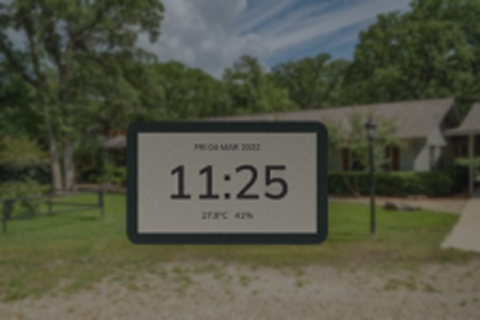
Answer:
11 h 25 min
